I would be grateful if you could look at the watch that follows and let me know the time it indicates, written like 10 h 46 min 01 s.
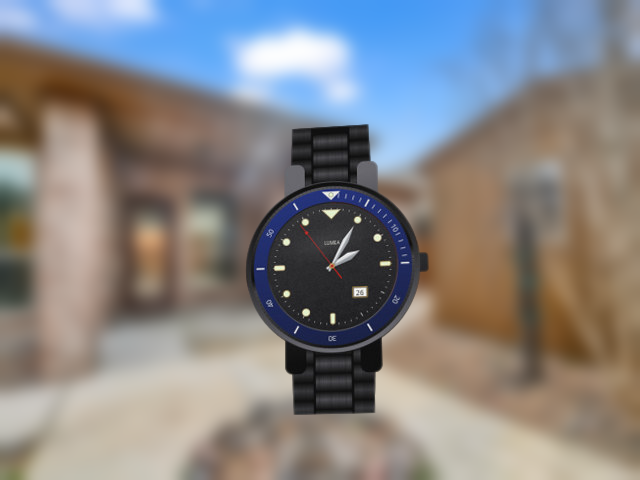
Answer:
2 h 04 min 54 s
